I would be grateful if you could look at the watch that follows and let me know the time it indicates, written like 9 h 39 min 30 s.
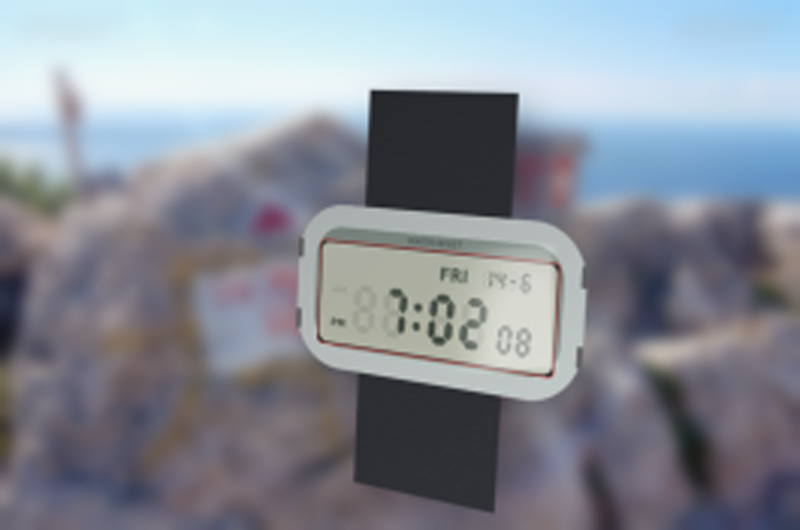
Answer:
7 h 02 min 08 s
